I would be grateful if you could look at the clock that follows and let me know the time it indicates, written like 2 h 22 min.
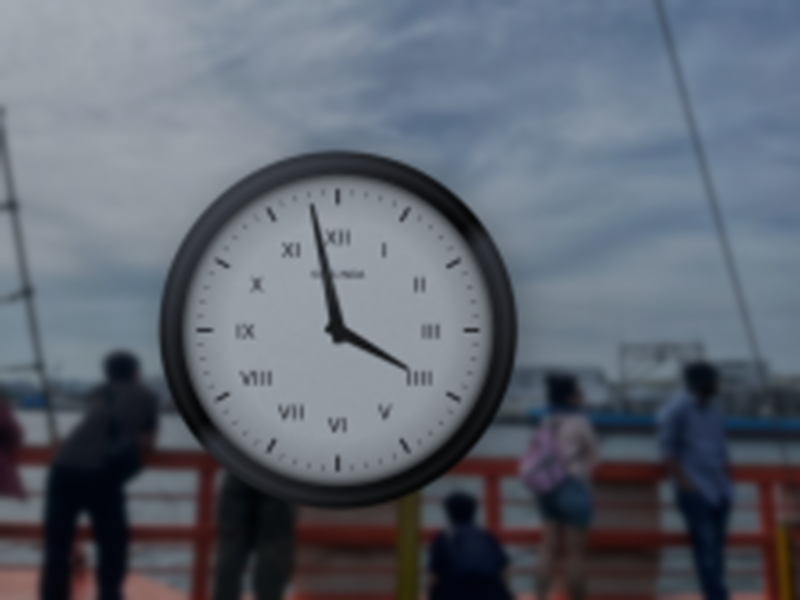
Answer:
3 h 58 min
